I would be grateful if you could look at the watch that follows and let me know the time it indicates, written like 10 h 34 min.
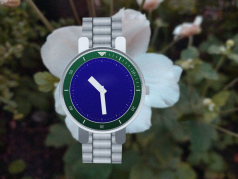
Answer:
10 h 29 min
